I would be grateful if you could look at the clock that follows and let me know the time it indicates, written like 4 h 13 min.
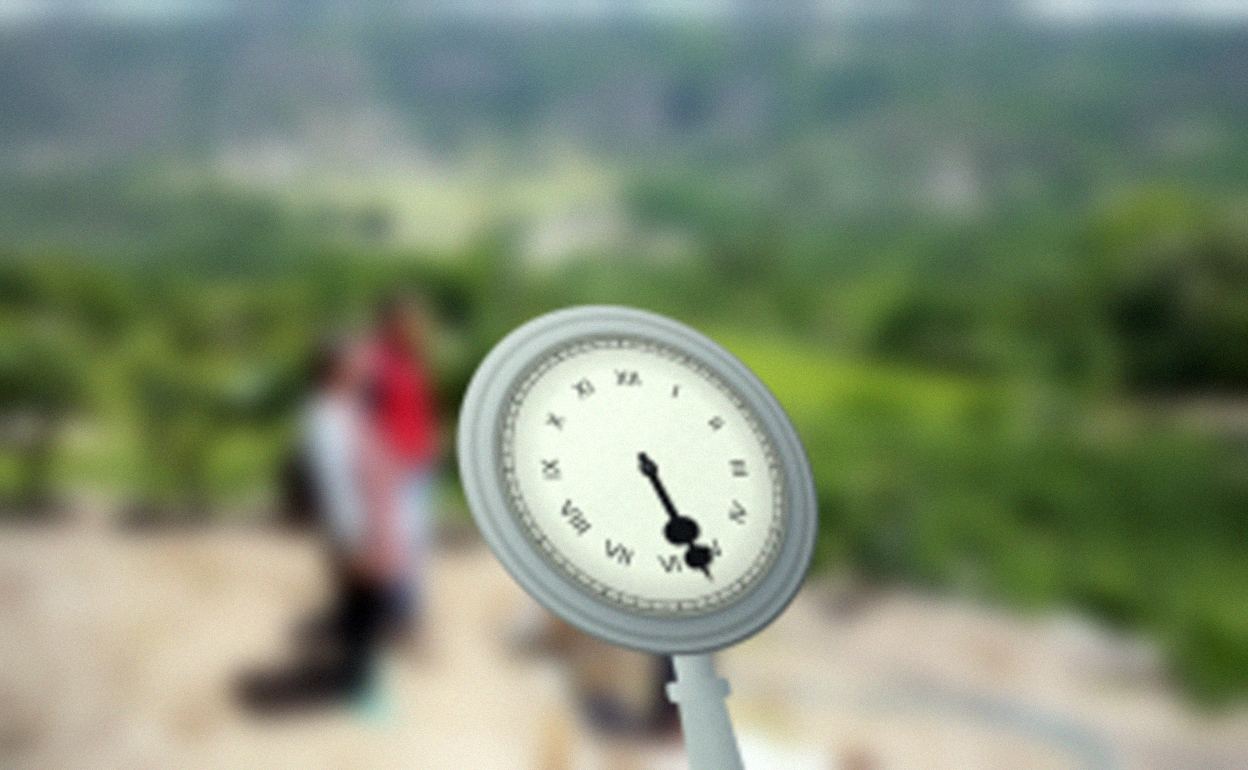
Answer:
5 h 27 min
